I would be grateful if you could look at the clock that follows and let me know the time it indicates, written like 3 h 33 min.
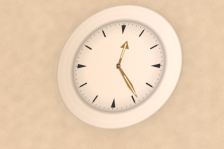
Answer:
12 h 24 min
